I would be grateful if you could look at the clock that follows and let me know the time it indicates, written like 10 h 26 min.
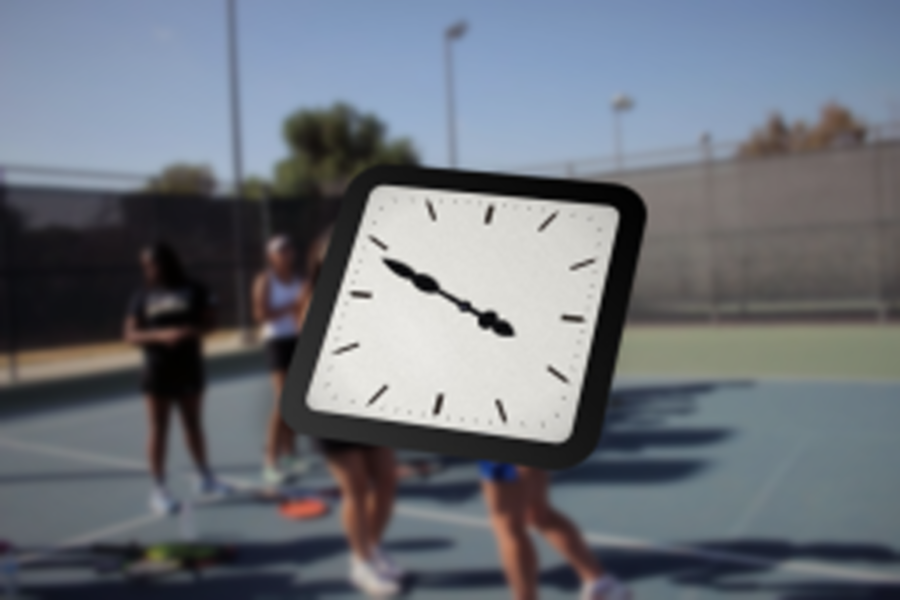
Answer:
3 h 49 min
